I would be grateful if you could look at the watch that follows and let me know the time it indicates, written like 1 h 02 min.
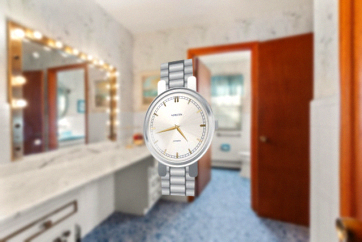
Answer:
4 h 43 min
